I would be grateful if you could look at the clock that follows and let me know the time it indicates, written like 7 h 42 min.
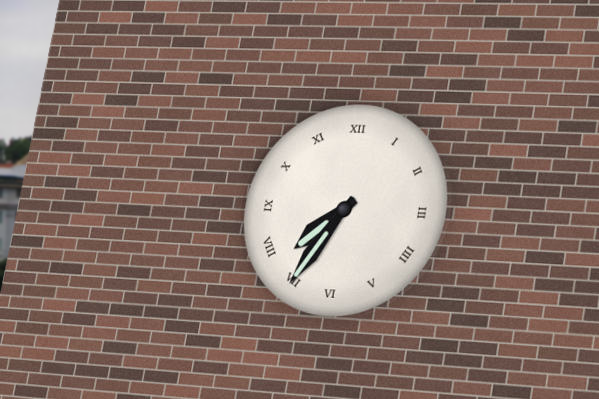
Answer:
7 h 35 min
